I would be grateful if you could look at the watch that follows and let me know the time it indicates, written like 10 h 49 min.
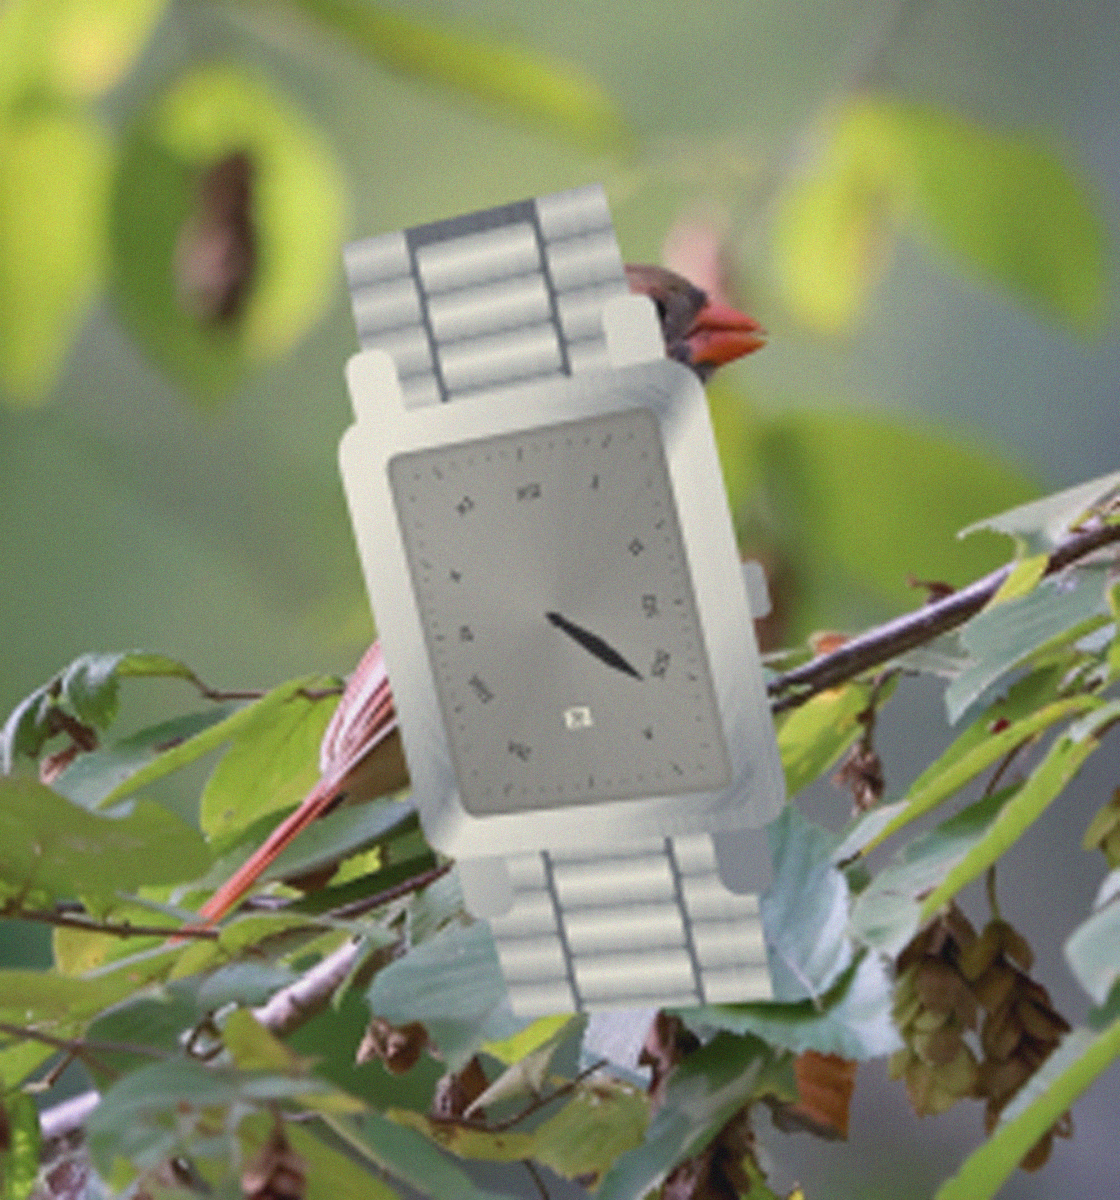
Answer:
4 h 22 min
